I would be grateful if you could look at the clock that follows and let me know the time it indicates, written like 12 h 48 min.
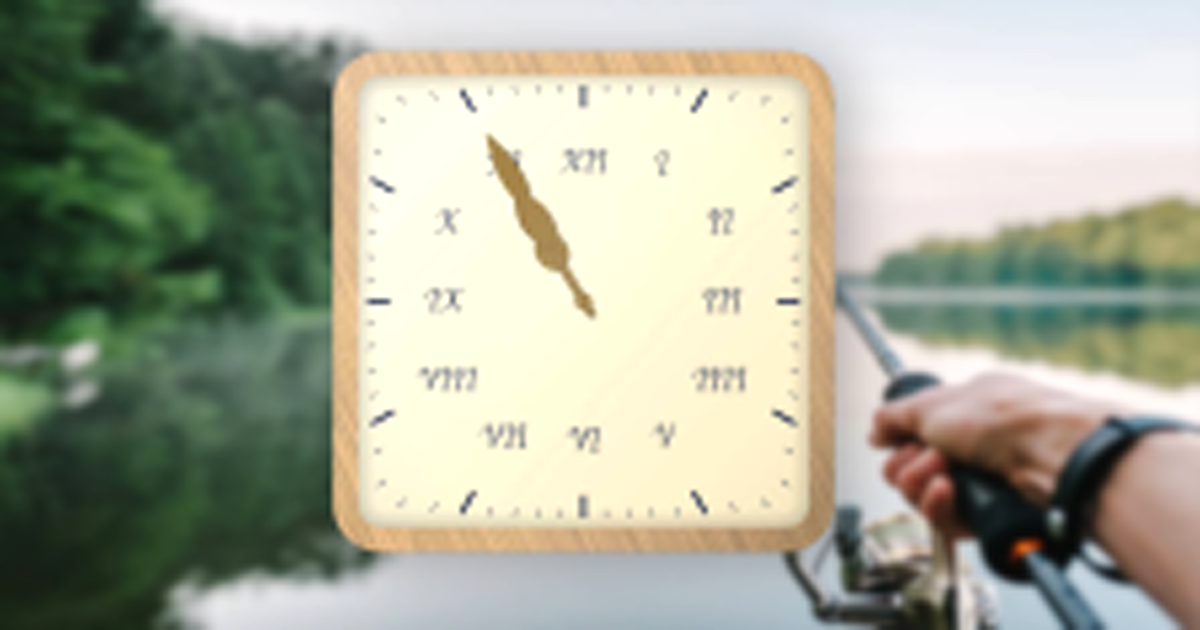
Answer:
10 h 55 min
